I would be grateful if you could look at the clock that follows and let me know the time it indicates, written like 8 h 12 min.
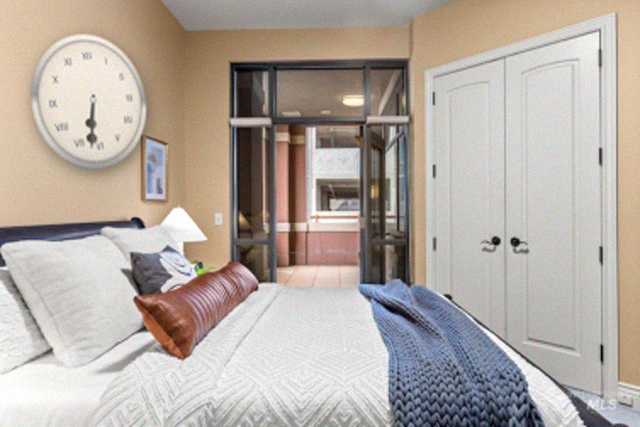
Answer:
6 h 32 min
